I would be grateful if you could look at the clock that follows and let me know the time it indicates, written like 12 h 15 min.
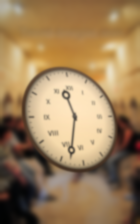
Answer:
11 h 33 min
